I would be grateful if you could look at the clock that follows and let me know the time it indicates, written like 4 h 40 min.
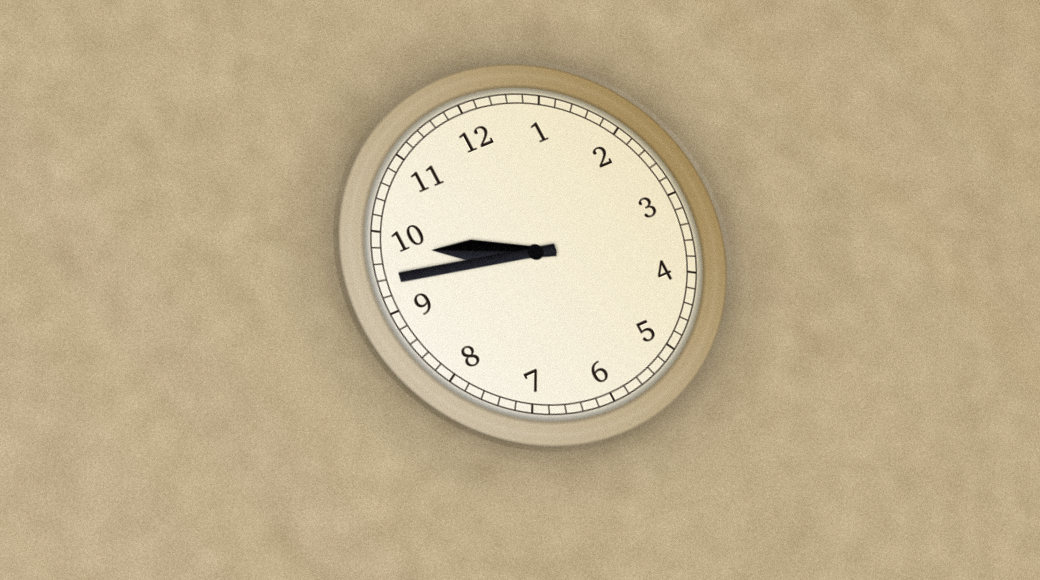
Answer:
9 h 47 min
